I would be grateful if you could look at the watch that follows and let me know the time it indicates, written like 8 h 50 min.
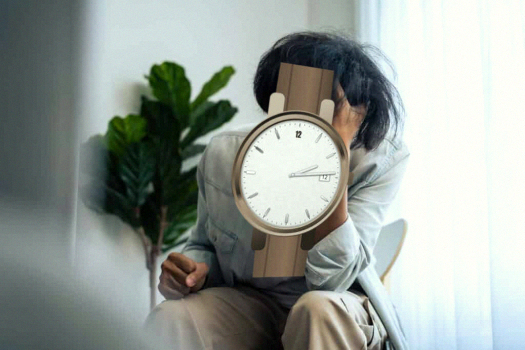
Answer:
2 h 14 min
